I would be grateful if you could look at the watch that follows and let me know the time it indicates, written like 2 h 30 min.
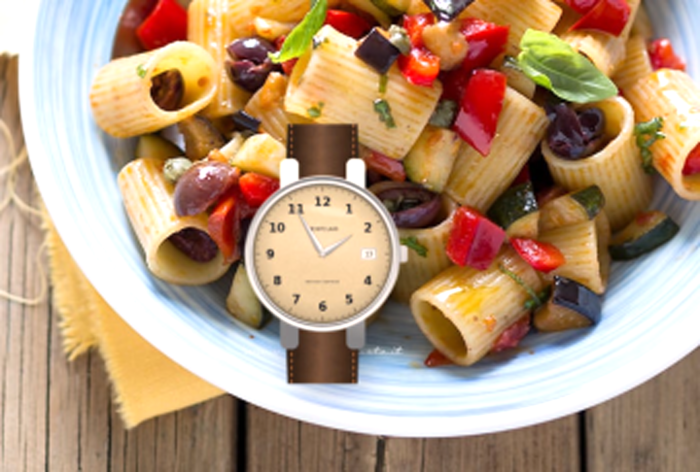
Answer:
1 h 55 min
